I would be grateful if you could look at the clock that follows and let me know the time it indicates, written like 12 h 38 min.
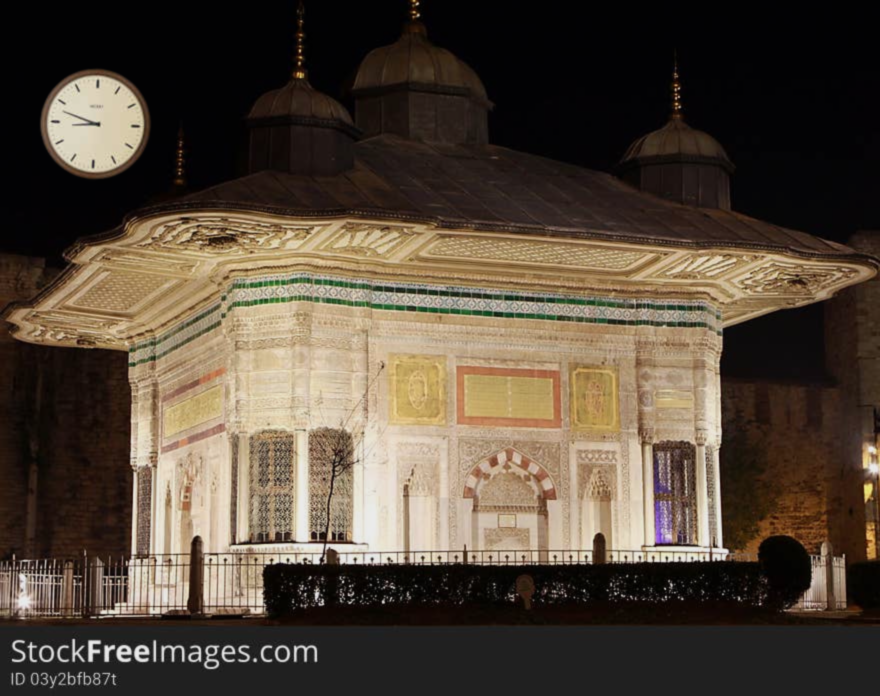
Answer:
8 h 48 min
